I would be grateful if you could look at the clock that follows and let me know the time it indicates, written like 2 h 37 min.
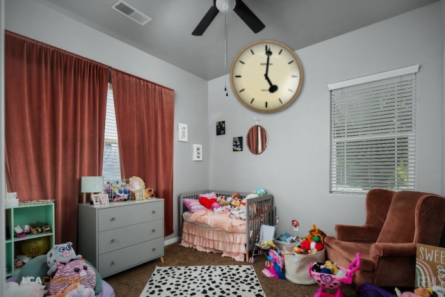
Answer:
5 h 01 min
